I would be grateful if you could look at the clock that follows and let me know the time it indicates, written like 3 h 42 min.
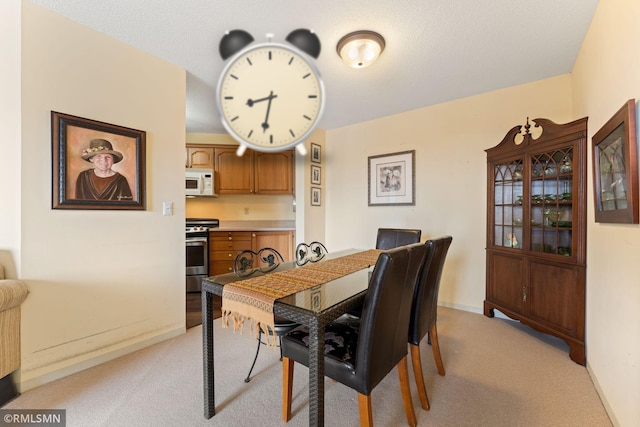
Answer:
8 h 32 min
